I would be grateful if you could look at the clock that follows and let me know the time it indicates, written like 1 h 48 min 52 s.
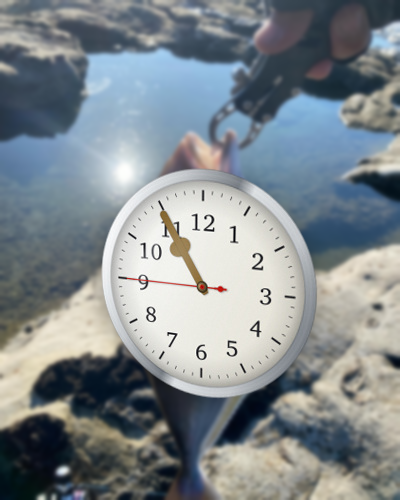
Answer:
10 h 54 min 45 s
